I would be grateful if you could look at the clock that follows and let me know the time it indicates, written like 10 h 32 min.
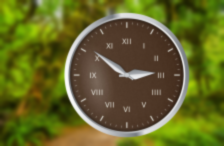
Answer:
2 h 51 min
